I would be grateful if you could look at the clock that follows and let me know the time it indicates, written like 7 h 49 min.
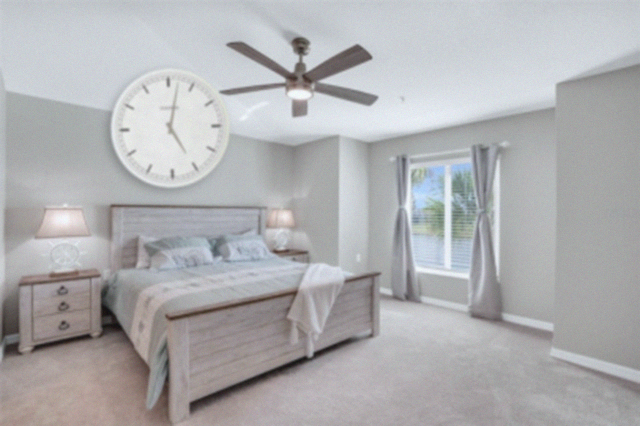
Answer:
5 h 02 min
